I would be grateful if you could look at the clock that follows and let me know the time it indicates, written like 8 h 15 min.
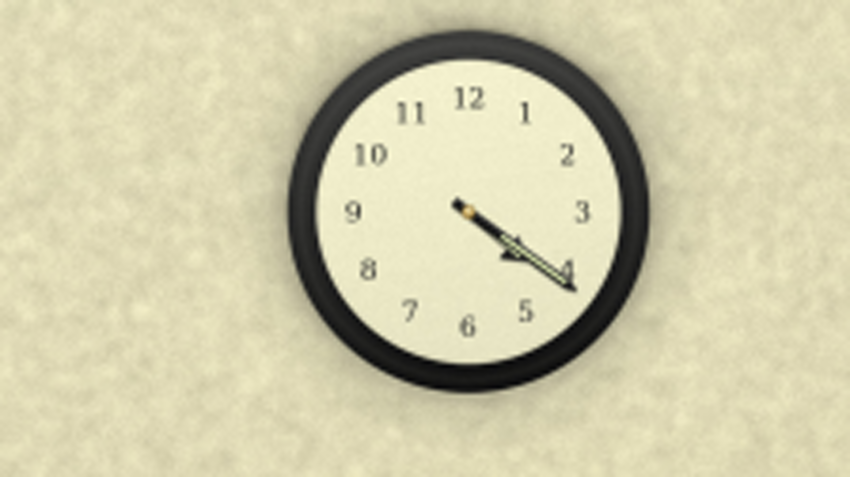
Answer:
4 h 21 min
